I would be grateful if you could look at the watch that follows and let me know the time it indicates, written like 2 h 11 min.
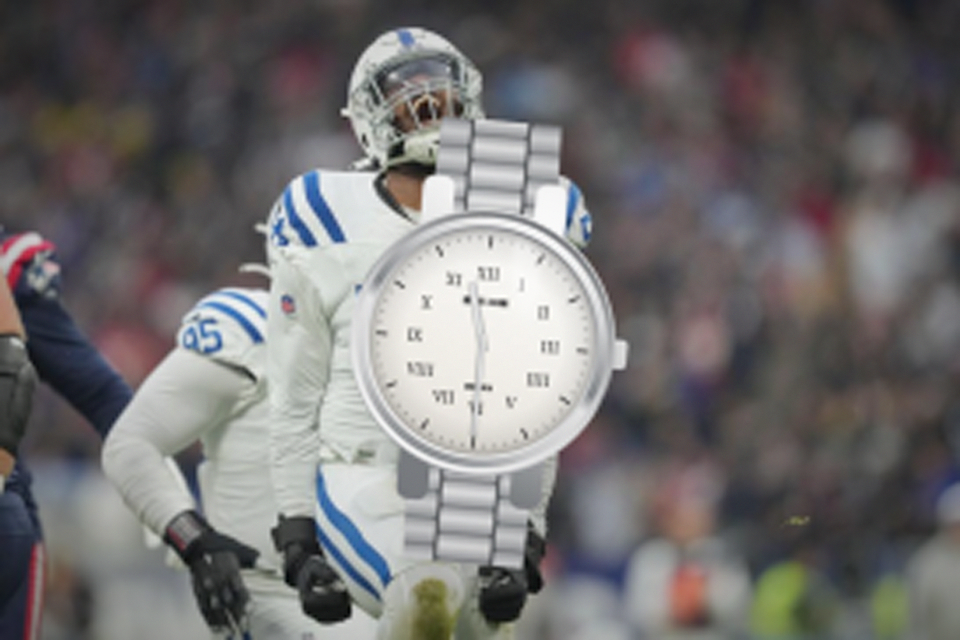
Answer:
11 h 30 min
